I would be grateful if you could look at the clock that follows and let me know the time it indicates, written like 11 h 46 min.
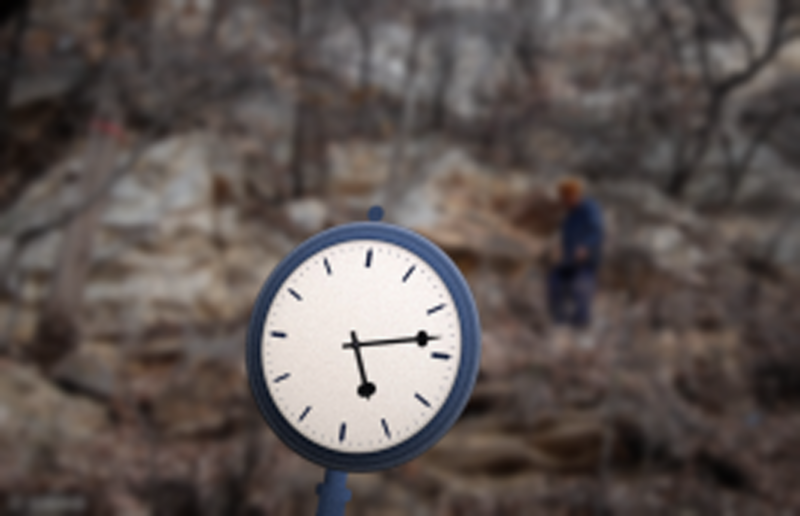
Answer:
5 h 13 min
